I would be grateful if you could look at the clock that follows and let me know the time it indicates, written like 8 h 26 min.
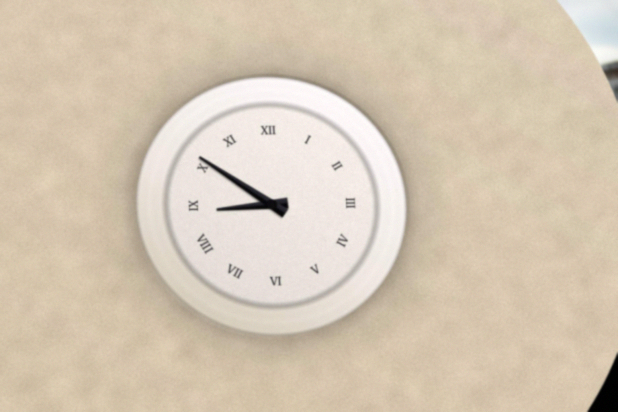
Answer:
8 h 51 min
